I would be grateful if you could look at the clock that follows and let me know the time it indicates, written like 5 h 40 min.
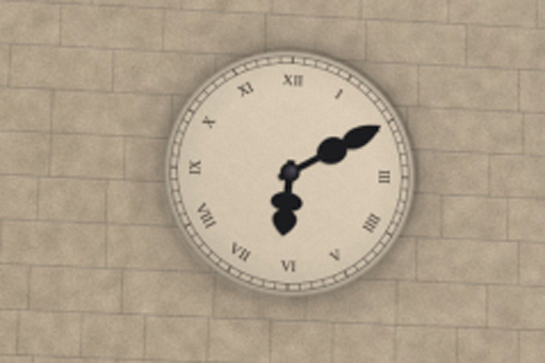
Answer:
6 h 10 min
